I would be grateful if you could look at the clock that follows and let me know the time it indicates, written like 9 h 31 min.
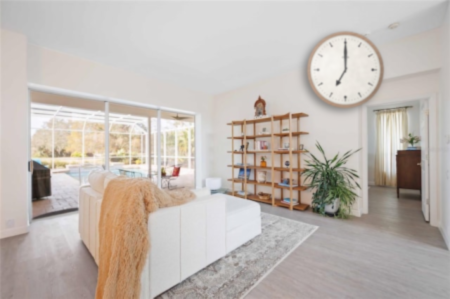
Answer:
7 h 00 min
